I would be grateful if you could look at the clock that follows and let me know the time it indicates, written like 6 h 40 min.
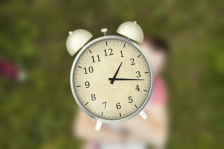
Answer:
1 h 17 min
